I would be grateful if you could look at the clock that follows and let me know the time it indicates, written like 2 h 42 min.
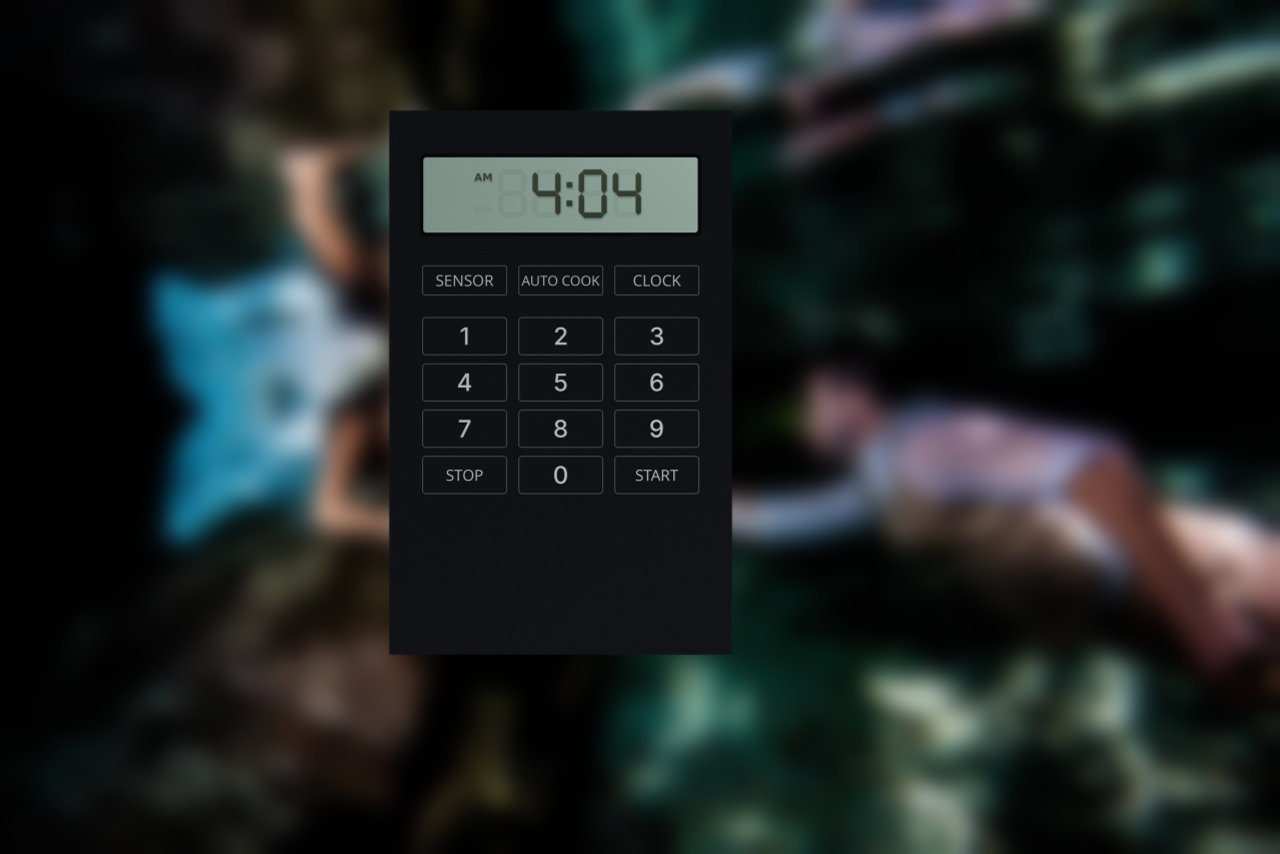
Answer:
4 h 04 min
